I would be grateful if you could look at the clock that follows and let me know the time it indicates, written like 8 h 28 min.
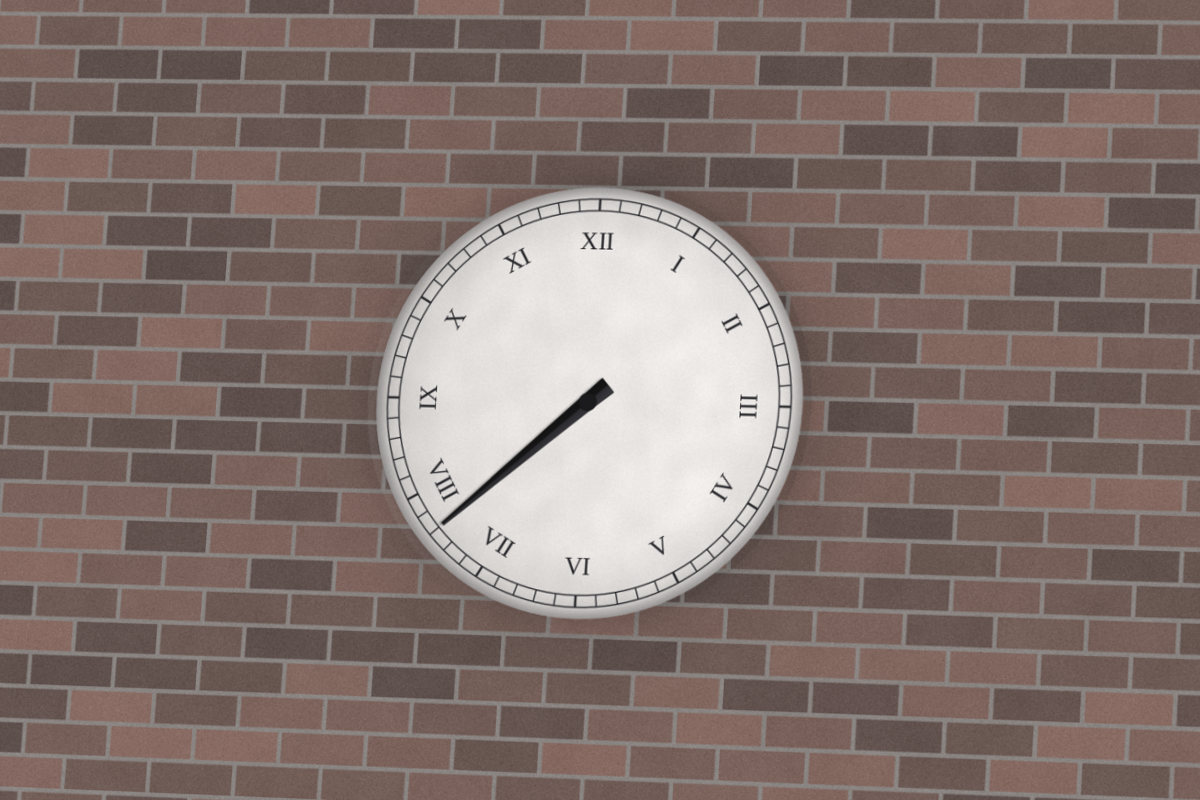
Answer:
7 h 38 min
